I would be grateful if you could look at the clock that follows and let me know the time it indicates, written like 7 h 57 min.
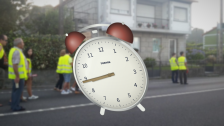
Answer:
8 h 44 min
